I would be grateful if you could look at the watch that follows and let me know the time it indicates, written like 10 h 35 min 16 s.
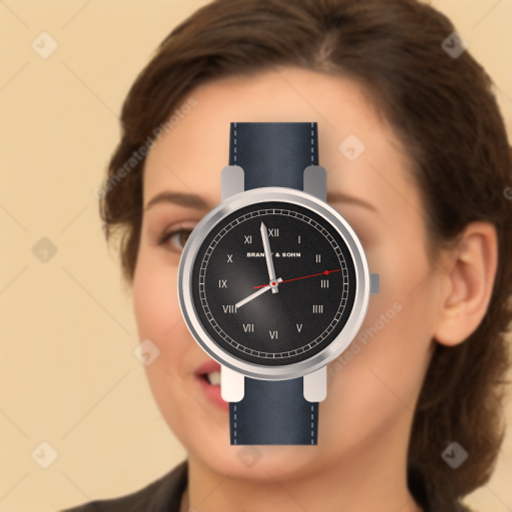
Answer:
7 h 58 min 13 s
